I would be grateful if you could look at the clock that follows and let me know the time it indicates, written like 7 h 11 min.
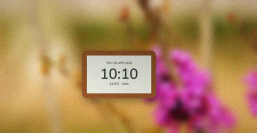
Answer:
10 h 10 min
